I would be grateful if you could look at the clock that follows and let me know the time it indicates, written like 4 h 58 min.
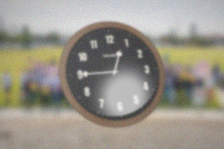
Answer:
12 h 45 min
